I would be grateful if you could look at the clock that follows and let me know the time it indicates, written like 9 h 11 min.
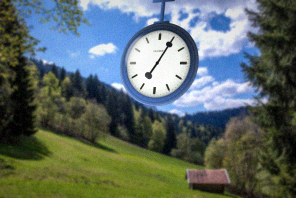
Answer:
7 h 05 min
